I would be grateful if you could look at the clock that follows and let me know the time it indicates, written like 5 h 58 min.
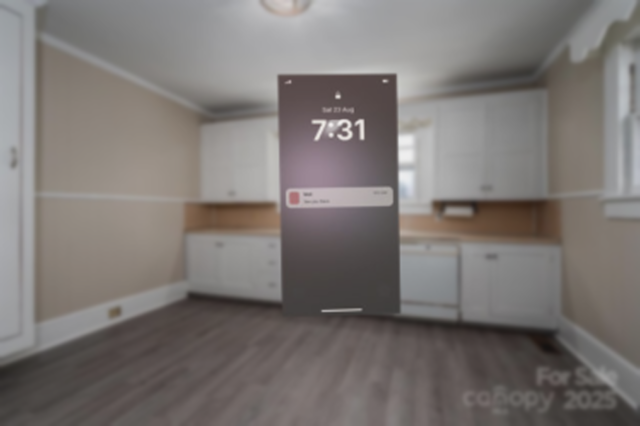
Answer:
7 h 31 min
